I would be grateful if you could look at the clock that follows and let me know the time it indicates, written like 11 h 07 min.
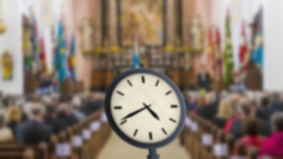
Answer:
4 h 41 min
